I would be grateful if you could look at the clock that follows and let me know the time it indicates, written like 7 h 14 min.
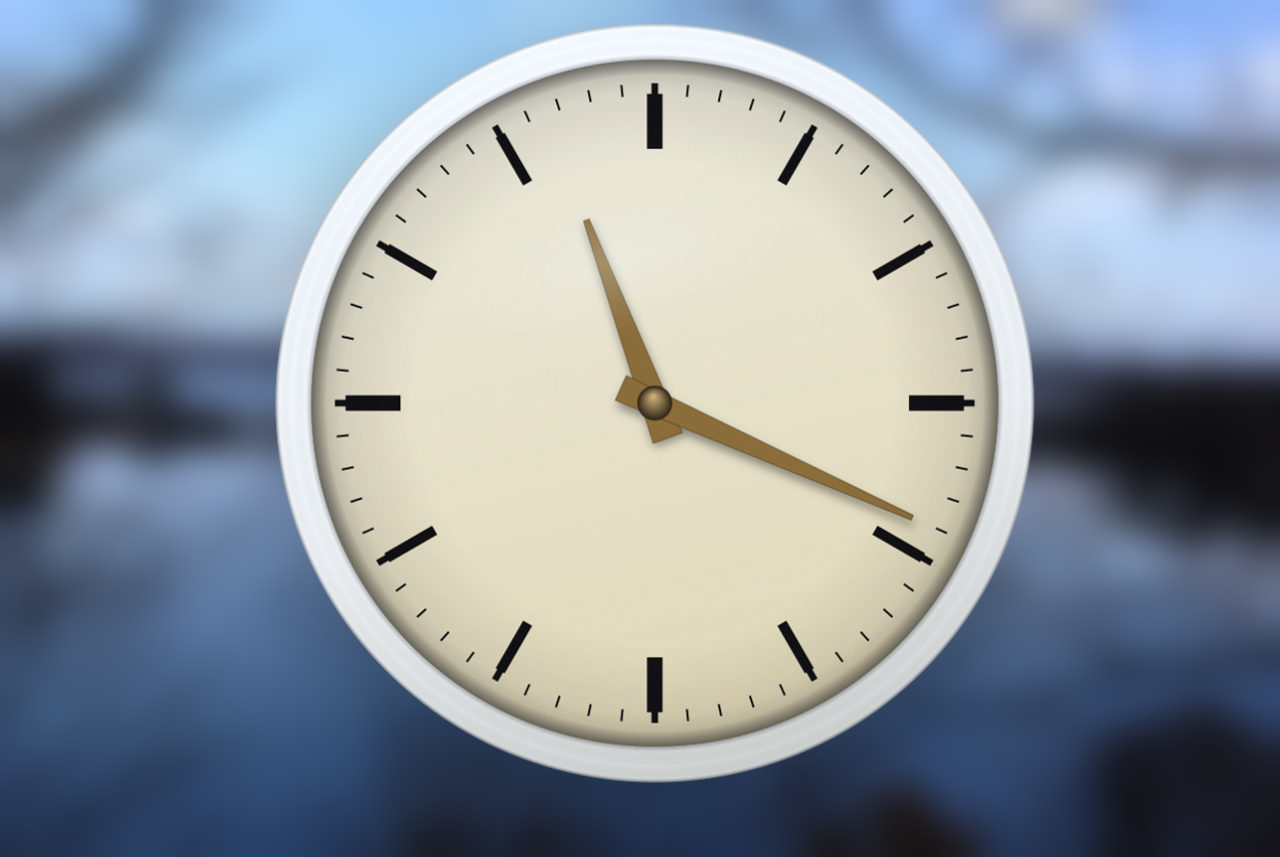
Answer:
11 h 19 min
